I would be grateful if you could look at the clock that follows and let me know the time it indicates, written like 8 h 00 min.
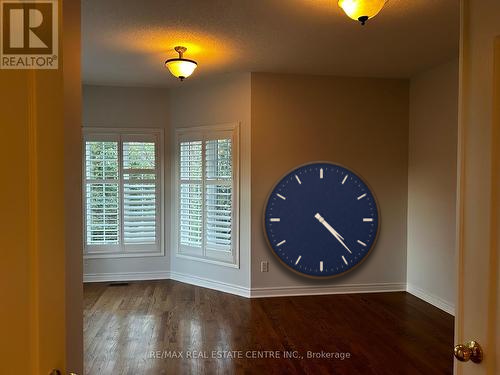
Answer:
4 h 23 min
